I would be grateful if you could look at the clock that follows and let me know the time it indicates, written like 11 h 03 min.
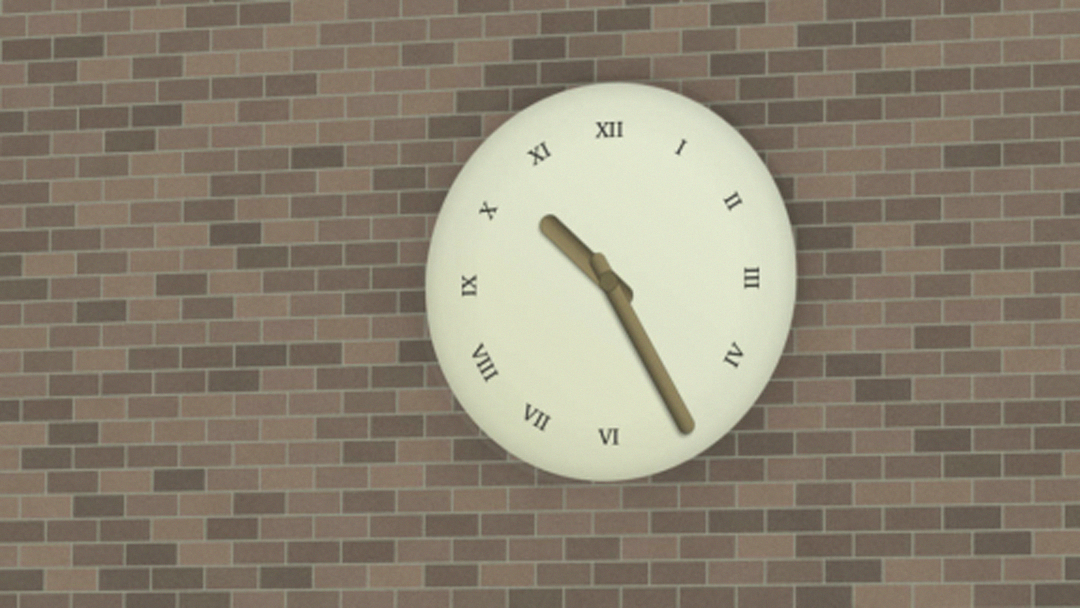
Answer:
10 h 25 min
